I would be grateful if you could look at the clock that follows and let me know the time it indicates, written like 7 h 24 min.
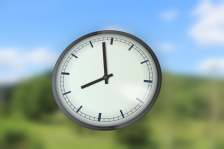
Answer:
7 h 58 min
